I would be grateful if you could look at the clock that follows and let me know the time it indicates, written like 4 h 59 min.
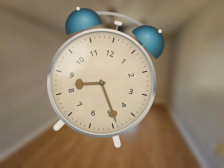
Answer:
8 h 24 min
